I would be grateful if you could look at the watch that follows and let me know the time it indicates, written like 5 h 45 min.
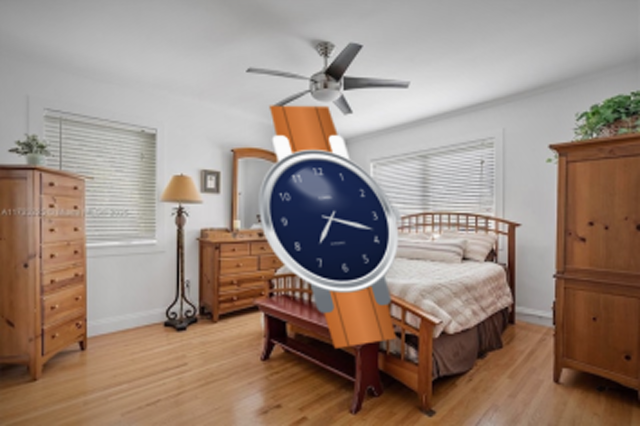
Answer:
7 h 18 min
